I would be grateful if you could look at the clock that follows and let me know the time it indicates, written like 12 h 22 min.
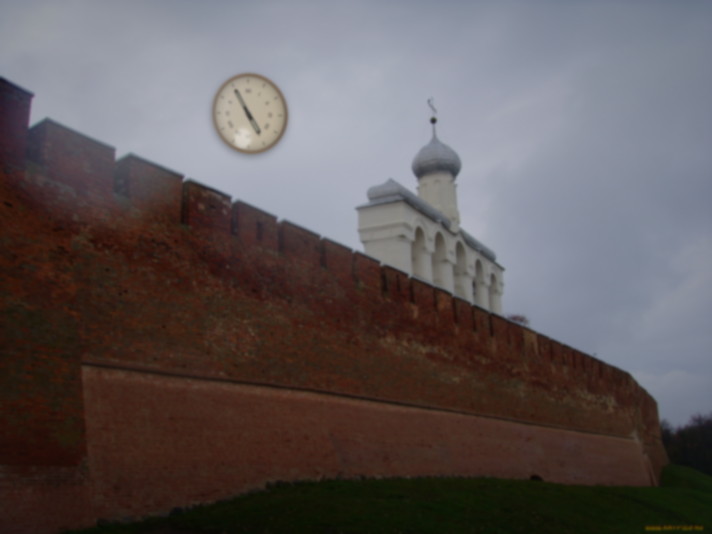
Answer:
4 h 55 min
